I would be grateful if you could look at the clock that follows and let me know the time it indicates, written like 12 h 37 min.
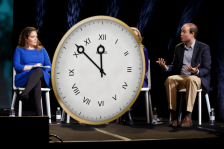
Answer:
11 h 52 min
